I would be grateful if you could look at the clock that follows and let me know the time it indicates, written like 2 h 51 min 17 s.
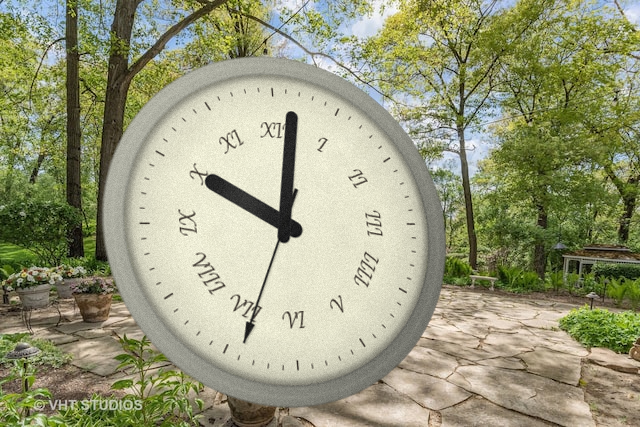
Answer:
10 h 01 min 34 s
